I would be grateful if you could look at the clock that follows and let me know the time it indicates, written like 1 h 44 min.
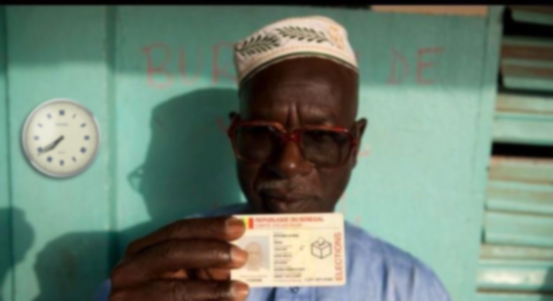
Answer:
7 h 39 min
